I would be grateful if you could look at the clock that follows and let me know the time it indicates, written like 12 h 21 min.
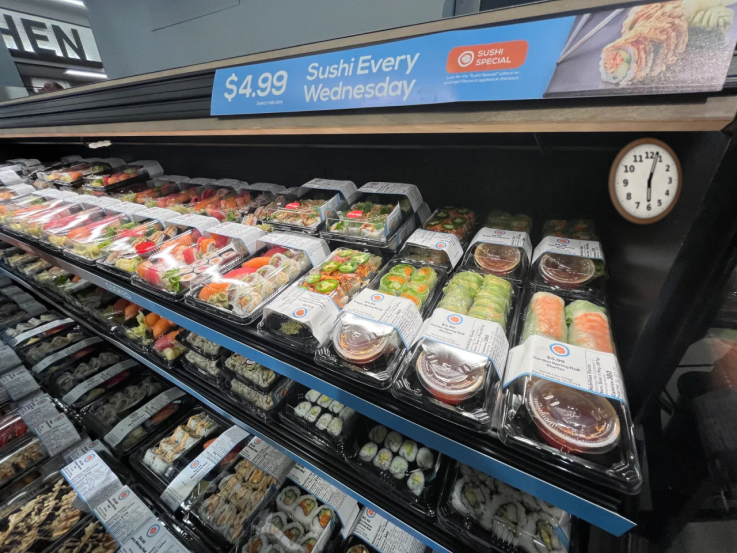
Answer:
6 h 03 min
